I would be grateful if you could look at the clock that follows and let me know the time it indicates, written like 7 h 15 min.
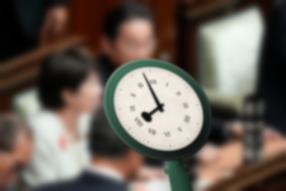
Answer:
7 h 58 min
